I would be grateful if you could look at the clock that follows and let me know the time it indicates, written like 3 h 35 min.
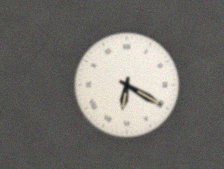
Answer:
6 h 20 min
